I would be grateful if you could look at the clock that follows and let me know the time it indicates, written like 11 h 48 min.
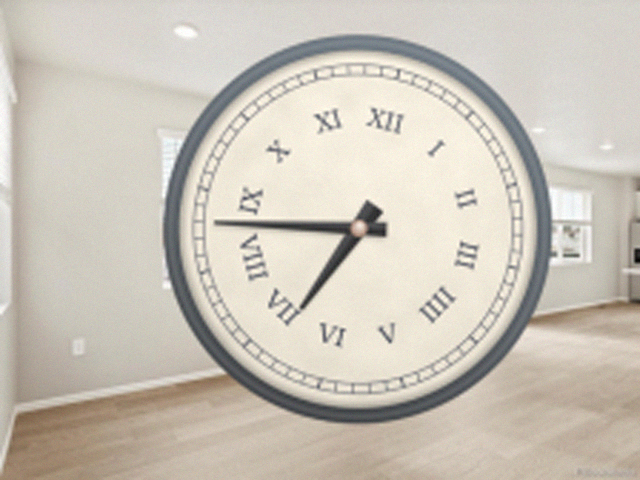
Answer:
6 h 43 min
